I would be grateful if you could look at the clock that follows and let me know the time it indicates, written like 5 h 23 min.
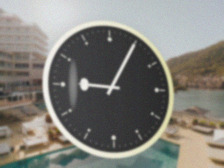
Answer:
9 h 05 min
